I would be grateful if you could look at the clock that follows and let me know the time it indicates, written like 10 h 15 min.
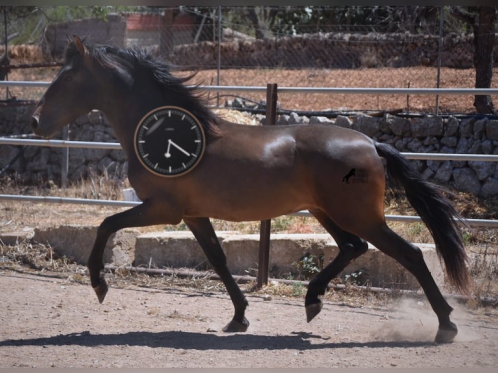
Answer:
6 h 21 min
